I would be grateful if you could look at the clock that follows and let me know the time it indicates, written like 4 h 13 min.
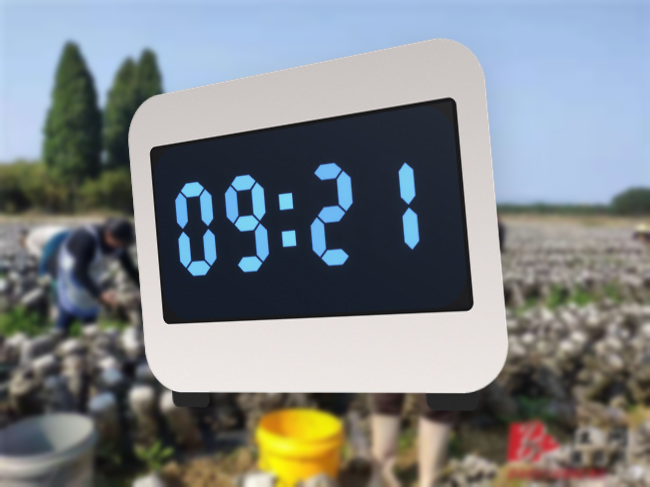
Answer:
9 h 21 min
